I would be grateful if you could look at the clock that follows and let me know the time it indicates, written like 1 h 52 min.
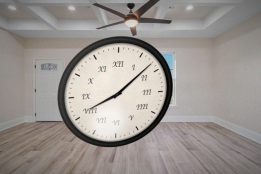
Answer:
8 h 08 min
